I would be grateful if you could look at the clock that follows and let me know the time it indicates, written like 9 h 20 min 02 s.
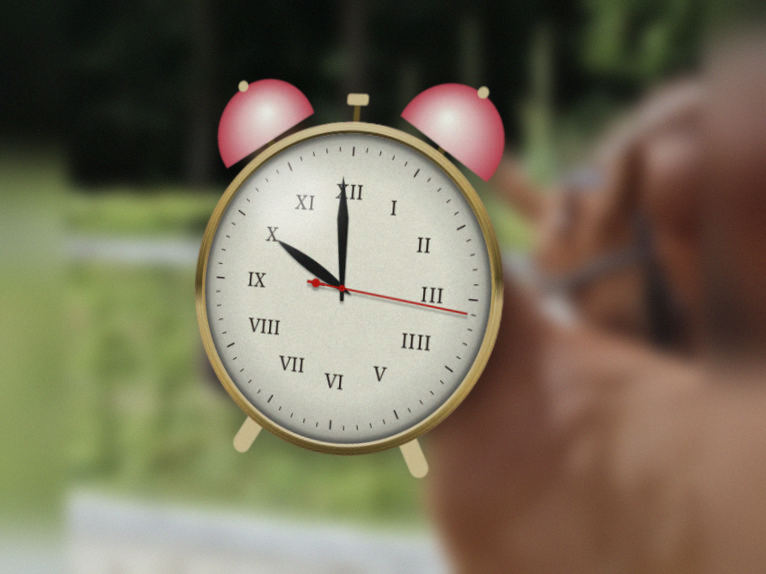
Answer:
9 h 59 min 16 s
